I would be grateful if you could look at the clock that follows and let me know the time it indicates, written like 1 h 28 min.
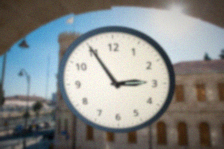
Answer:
2 h 55 min
